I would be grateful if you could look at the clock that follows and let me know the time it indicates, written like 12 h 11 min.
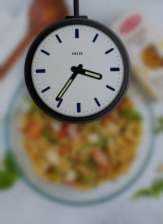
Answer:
3 h 36 min
